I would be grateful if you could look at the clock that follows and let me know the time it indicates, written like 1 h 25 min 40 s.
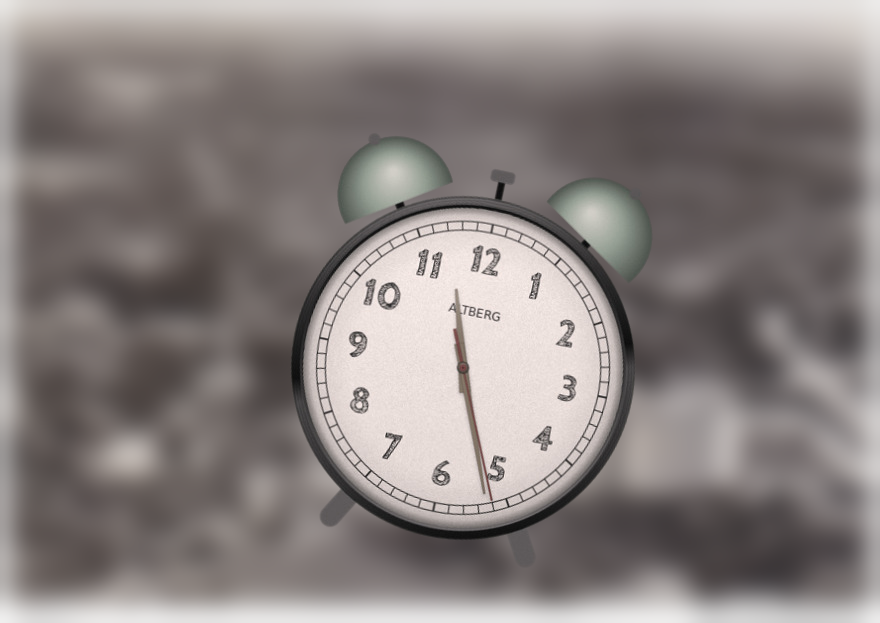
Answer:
11 h 26 min 26 s
